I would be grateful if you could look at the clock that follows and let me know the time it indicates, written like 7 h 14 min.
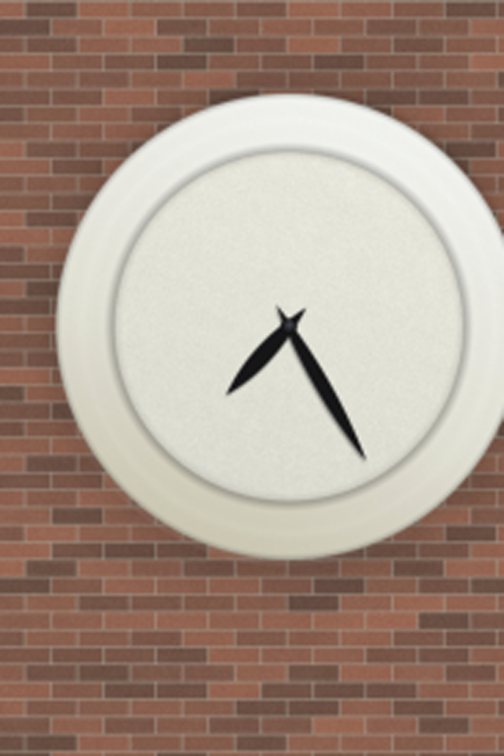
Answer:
7 h 25 min
